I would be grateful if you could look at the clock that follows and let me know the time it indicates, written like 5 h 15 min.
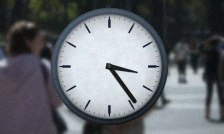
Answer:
3 h 24 min
